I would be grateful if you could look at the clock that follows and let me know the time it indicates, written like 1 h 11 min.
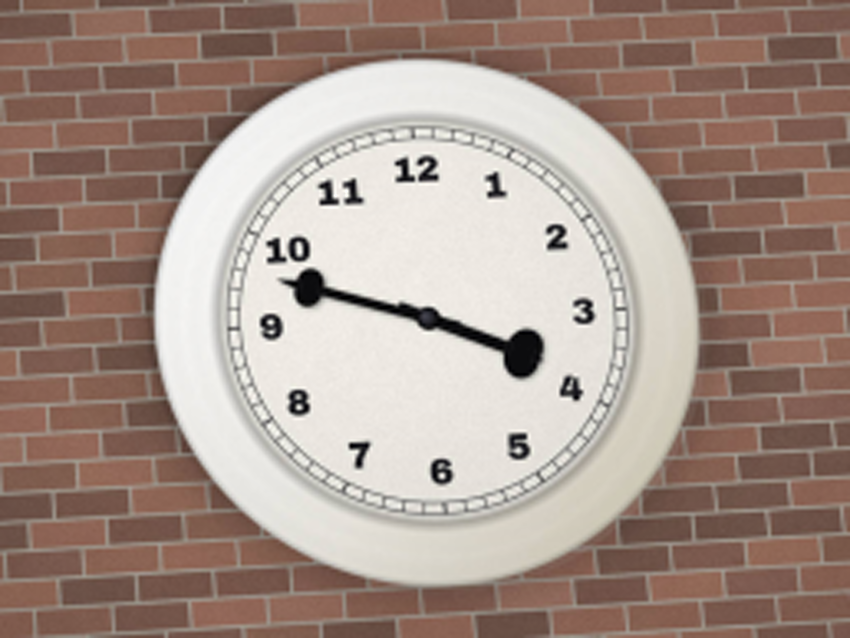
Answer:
3 h 48 min
